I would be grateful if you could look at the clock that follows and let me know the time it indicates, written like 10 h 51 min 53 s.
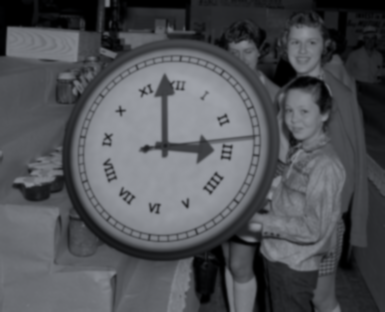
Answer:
2 h 58 min 13 s
